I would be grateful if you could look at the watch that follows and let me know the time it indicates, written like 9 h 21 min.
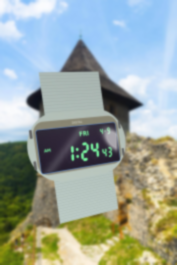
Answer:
1 h 24 min
